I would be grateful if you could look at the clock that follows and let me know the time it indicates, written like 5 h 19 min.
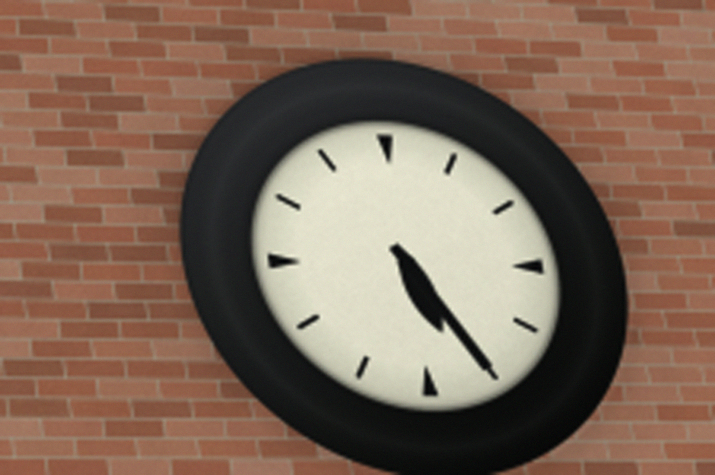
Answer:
5 h 25 min
